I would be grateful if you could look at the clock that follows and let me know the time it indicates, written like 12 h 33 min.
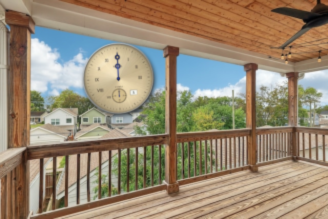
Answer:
12 h 00 min
